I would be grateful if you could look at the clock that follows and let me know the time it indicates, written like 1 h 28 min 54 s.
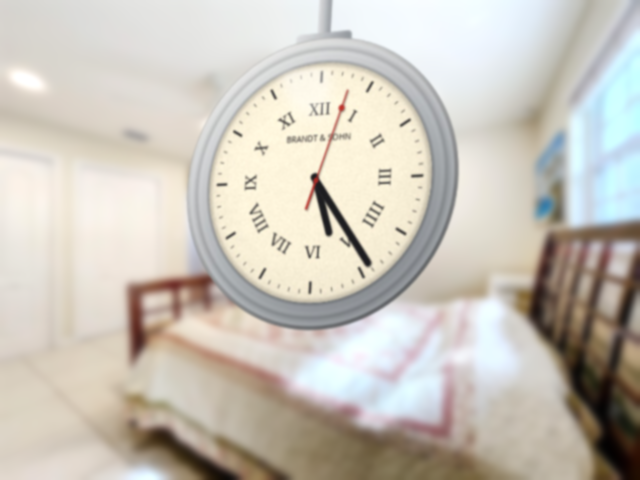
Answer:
5 h 24 min 03 s
